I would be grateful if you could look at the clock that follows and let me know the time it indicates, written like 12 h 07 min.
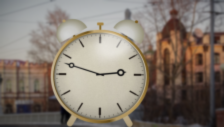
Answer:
2 h 48 min
